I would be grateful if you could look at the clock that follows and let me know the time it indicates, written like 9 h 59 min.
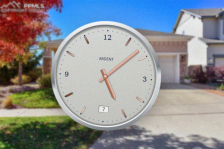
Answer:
5 h 08 min
